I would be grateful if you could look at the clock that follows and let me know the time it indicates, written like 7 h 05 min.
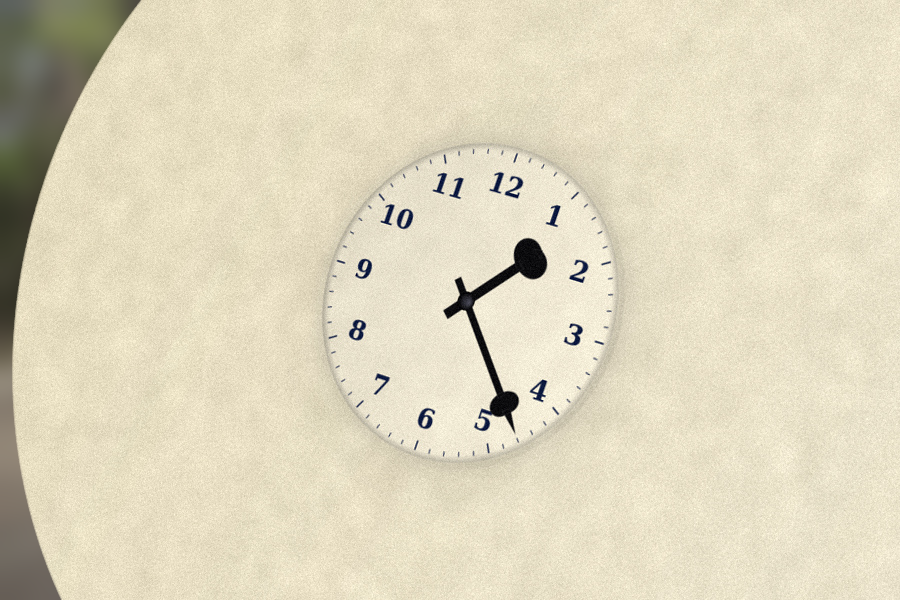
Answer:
1 h 23 min
